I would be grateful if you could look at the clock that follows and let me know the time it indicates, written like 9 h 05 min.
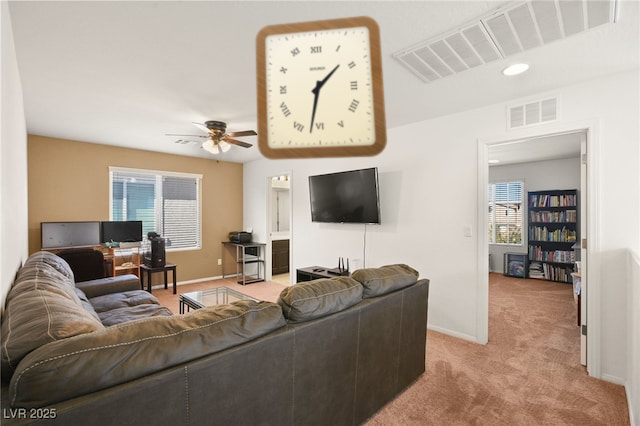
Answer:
1 h 32 min
